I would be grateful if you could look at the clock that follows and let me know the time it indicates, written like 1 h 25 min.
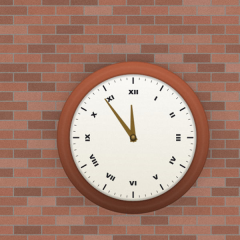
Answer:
11 h 54 min
